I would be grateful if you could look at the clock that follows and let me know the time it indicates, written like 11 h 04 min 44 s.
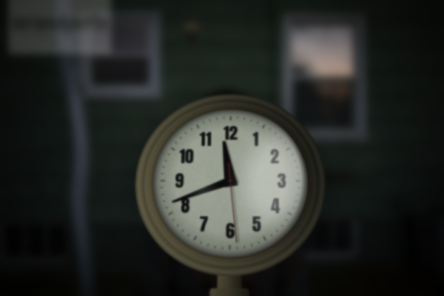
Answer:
11 h 41 min 29 s
